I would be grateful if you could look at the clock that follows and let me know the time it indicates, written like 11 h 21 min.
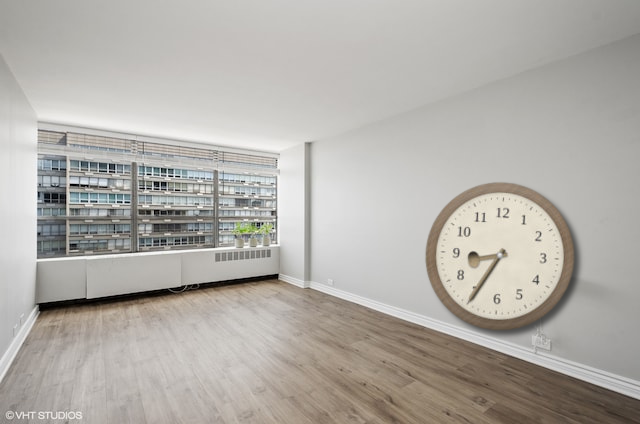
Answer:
8 h 35 min
